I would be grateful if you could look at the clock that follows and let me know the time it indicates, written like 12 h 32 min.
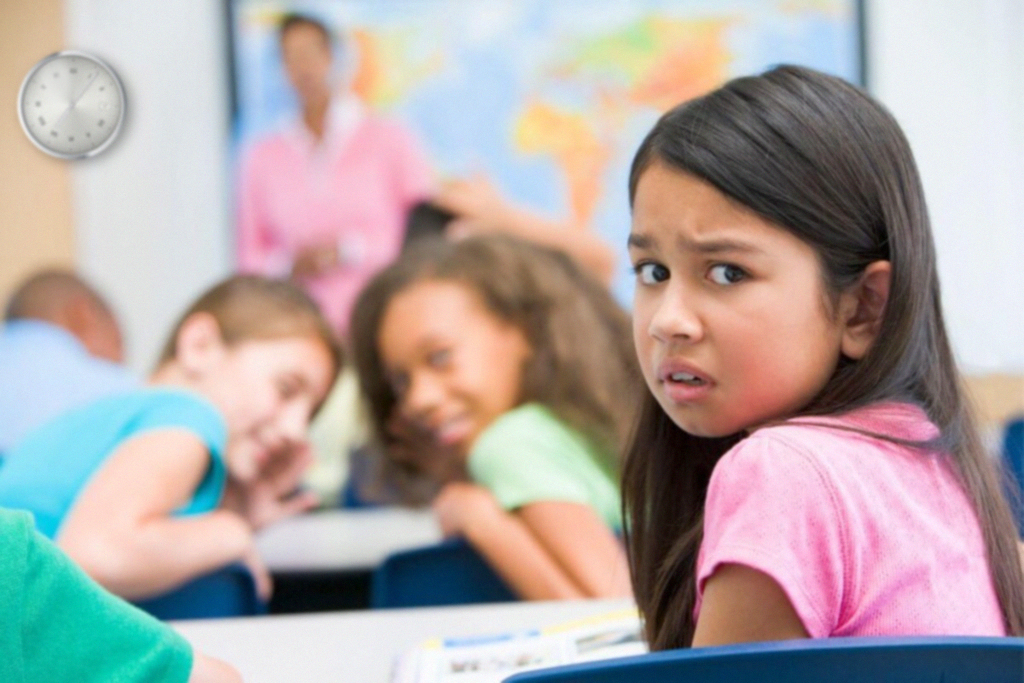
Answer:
7 h 06 min
